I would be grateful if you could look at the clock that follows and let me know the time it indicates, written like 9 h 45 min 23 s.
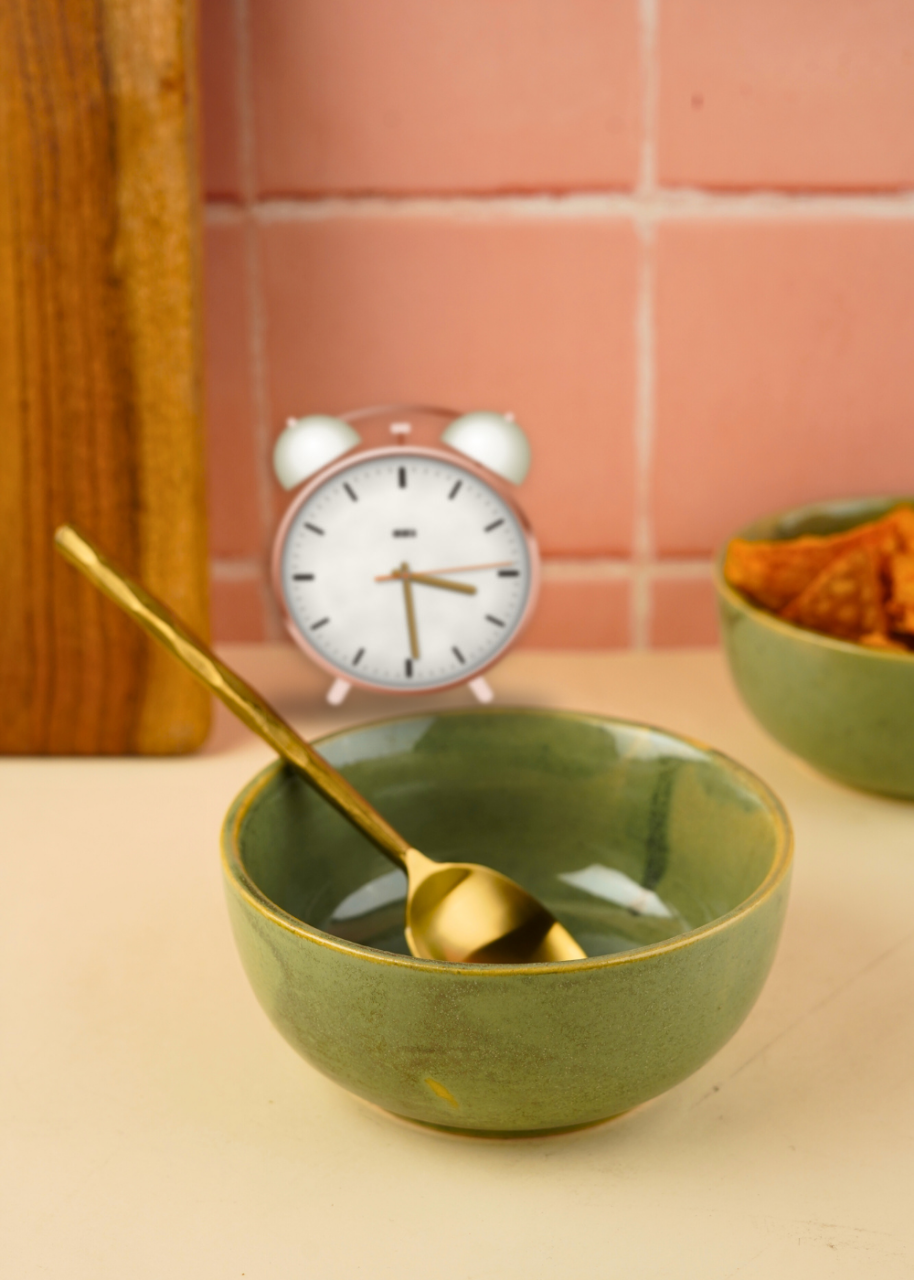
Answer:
3 h 29 min 14 s
